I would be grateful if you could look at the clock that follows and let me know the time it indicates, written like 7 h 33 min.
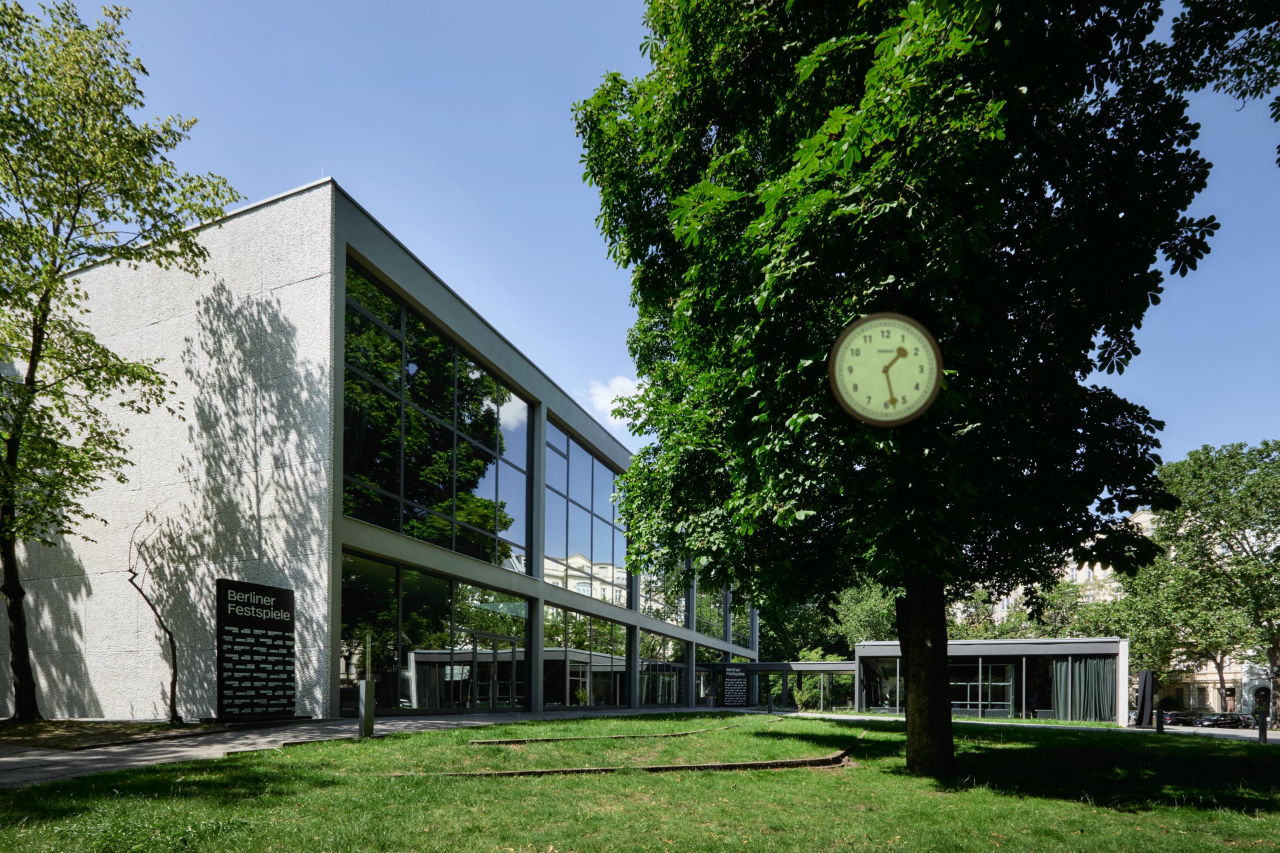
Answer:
1 h 28 min
